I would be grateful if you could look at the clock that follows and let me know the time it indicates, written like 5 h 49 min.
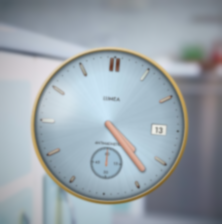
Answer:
4 h 23 min
